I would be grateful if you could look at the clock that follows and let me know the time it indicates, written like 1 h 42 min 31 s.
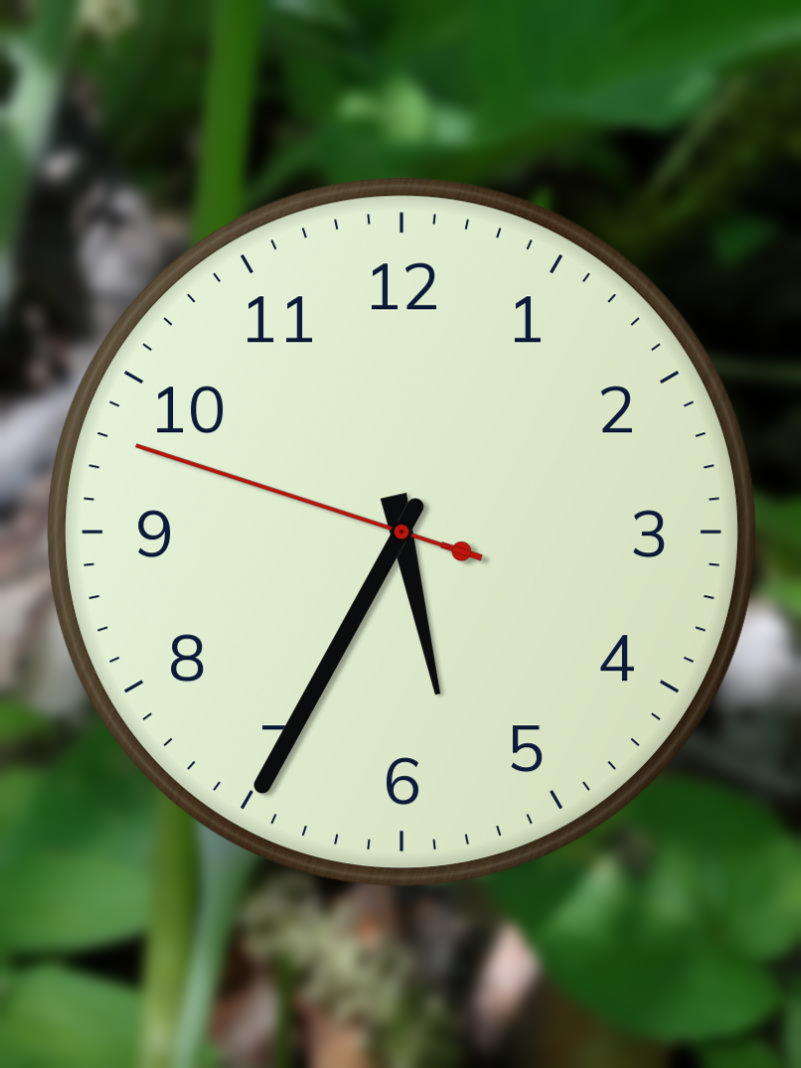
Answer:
5 h 34 min 48 s
